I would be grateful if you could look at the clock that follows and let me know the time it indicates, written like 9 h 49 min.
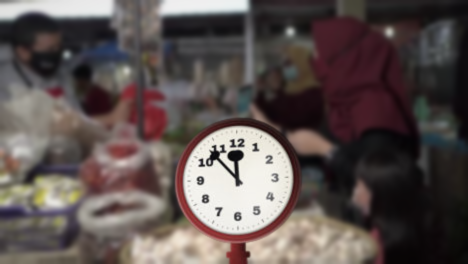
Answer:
11 h 53 min
